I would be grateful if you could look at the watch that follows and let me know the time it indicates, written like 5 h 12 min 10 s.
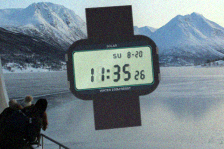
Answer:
11 h 35 min 26 s
